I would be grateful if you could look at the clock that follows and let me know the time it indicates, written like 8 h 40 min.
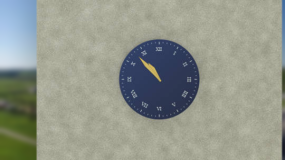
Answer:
10 h 53 min
